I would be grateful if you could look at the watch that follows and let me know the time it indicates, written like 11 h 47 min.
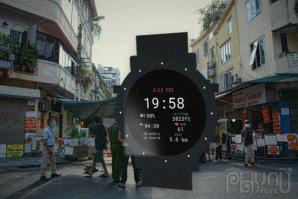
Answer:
19 h 58 min
